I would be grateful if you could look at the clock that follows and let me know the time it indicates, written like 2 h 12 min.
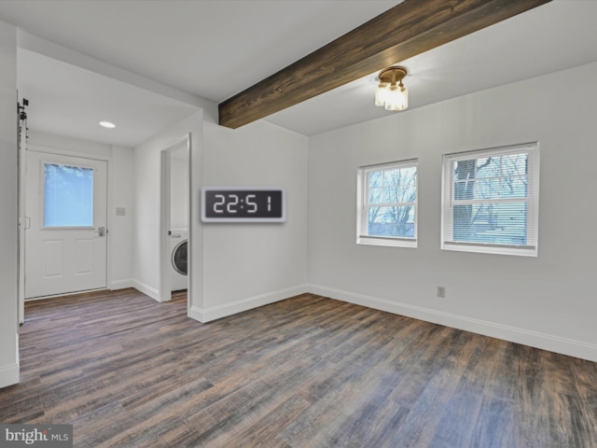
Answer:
22 h 51 min
